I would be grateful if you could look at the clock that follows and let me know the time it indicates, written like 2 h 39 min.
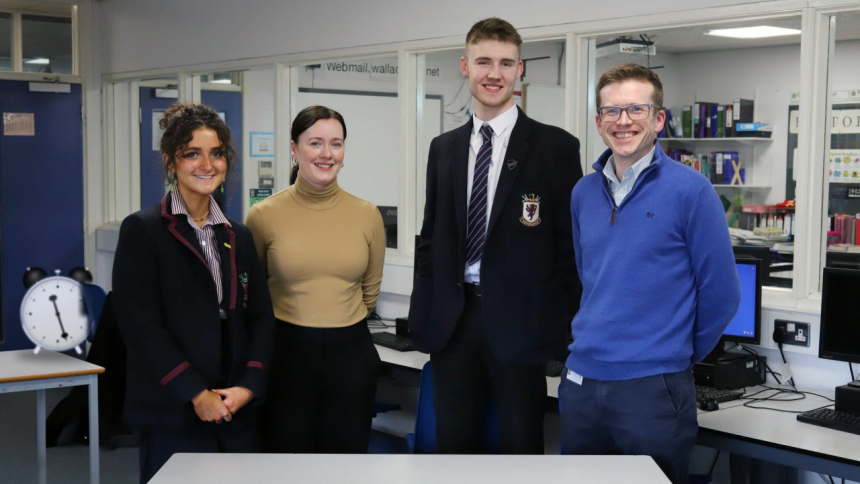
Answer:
11 h 27 min
